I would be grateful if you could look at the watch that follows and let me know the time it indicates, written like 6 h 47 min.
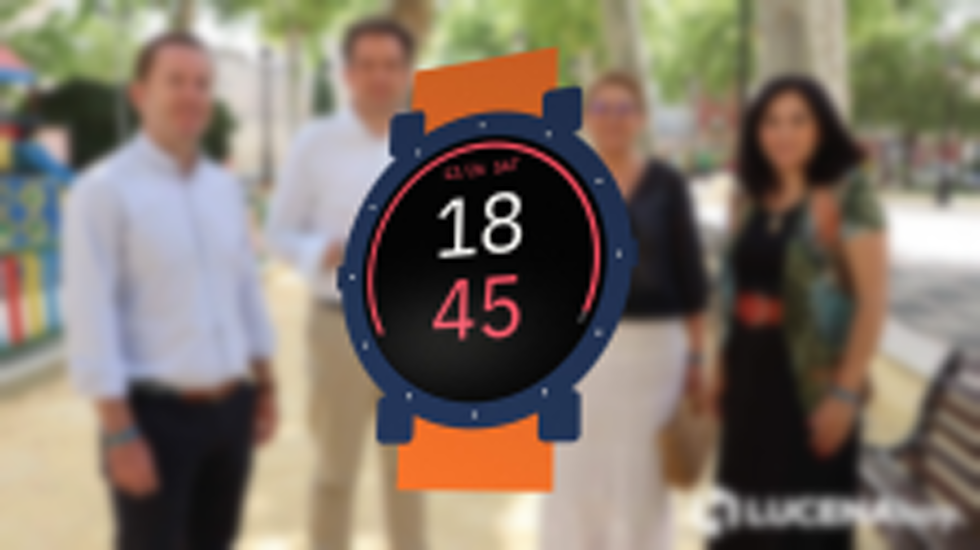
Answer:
18 h 45 min
